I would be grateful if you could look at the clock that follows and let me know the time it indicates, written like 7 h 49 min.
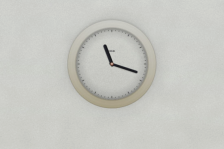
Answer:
11 h 18 min
